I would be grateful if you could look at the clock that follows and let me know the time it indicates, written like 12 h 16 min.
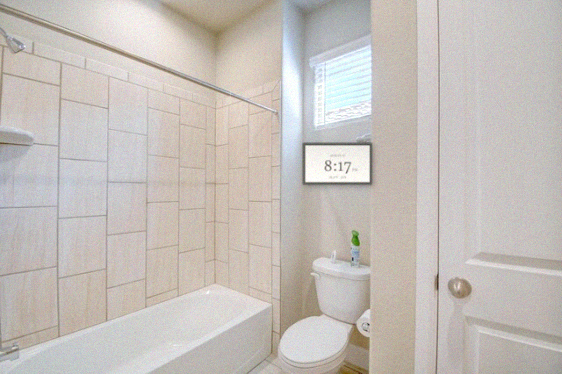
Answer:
8 h 17 min
